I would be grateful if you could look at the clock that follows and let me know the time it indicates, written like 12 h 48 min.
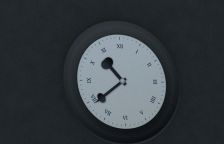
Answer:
10 h 39 min
